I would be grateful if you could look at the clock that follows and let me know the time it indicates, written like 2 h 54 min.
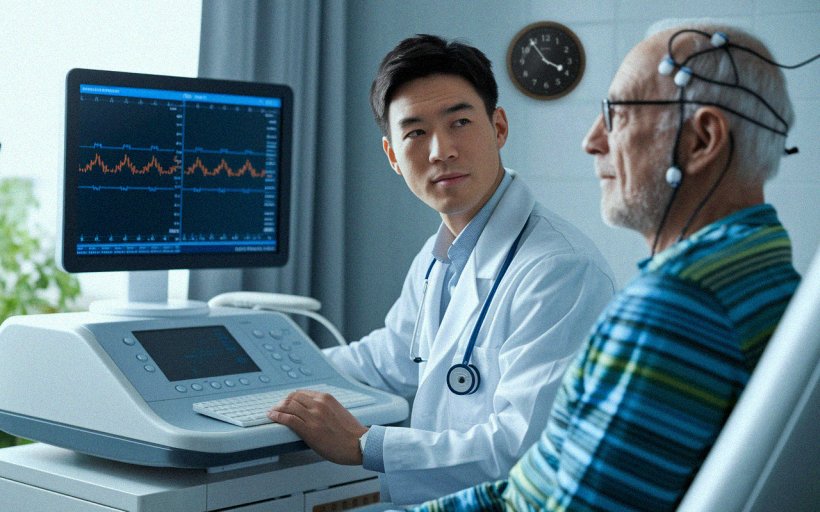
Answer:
3 h 54 min
